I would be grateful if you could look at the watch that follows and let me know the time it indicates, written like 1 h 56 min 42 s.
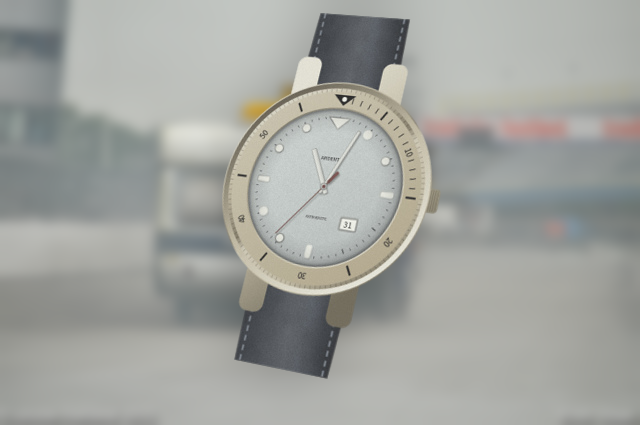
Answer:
11 h 03 min 36 s
